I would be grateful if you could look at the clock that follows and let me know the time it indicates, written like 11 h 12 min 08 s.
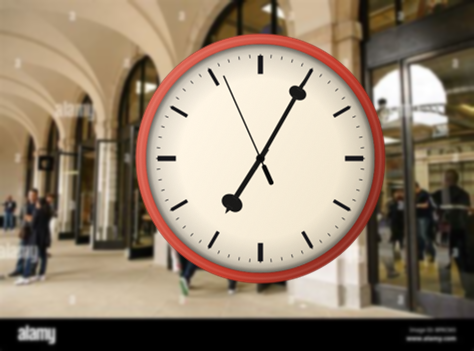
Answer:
7 h 04 min 56 s
